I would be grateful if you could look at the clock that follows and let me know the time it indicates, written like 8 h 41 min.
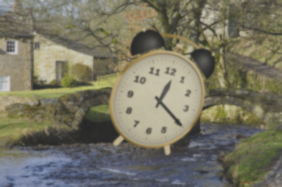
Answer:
12 h 20 min
